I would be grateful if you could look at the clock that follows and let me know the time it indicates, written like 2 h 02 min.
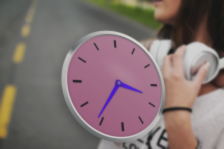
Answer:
3 h 36 min
